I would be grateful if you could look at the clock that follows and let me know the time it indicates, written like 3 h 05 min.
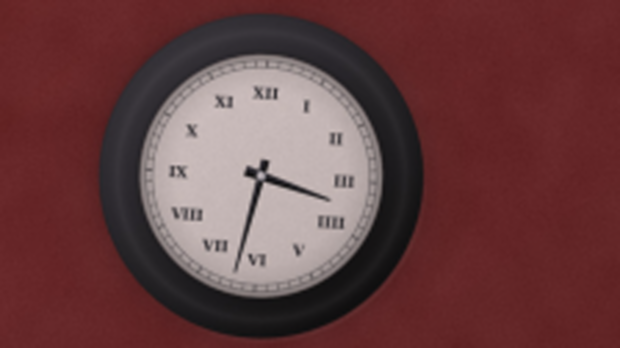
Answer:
3 h 32 min
